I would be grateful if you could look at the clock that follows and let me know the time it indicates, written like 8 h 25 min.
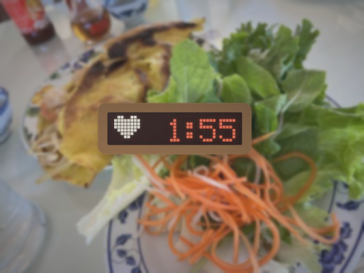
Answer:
1 h 55 min
